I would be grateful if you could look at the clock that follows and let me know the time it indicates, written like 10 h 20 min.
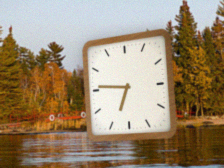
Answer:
6 h 46 min
